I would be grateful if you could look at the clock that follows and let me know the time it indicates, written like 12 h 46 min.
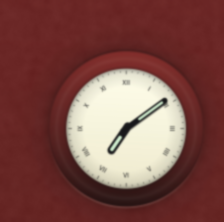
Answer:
7 h 09 min
